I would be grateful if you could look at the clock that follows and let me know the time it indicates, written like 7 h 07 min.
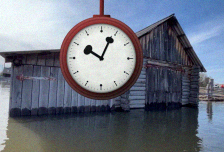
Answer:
10 h 04 min
